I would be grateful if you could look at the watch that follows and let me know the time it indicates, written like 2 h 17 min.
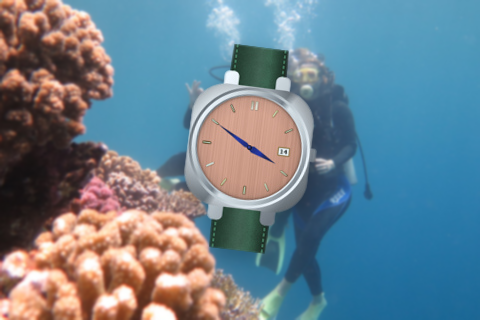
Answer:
3 h 50 min
